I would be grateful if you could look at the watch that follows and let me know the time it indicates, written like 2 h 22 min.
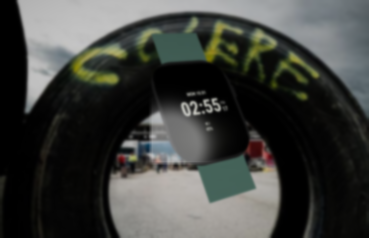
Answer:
2 h 55 min
